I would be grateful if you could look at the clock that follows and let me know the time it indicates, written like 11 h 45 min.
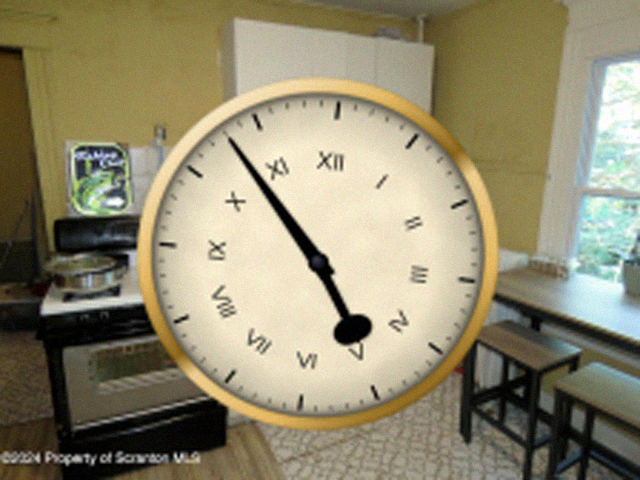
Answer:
4 h 53 min
